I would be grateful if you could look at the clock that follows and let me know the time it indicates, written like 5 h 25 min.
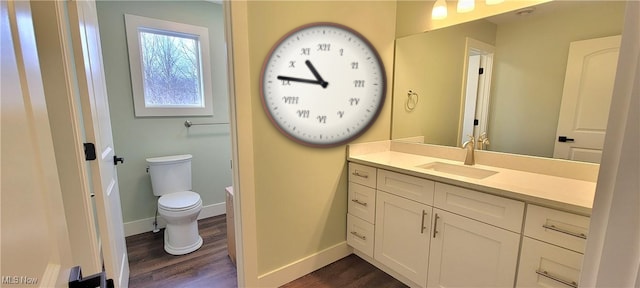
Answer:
10 h 46 min
